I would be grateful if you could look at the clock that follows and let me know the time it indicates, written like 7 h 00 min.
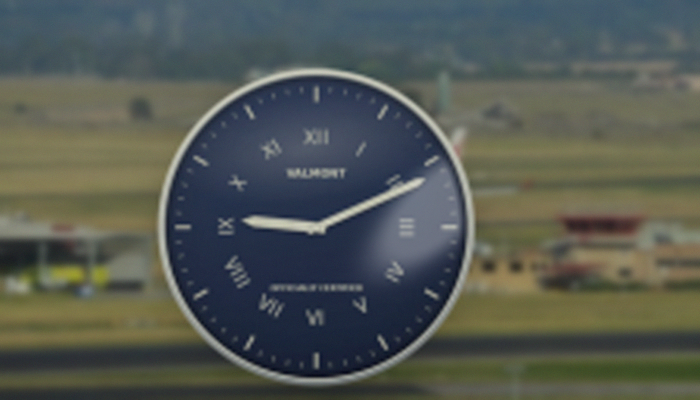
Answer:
9 h 11 min
